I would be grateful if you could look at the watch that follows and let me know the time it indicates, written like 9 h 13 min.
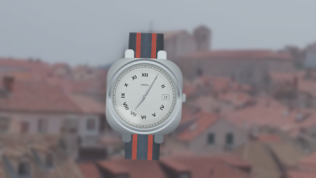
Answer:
7 h 05 min
